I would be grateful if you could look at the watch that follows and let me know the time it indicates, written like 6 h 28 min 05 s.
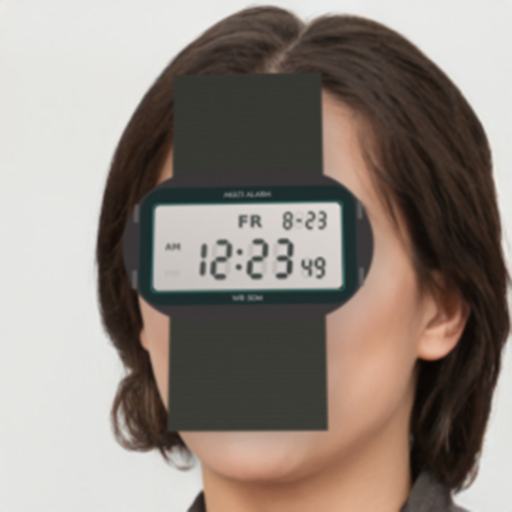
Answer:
12 h 23 min 49 s
